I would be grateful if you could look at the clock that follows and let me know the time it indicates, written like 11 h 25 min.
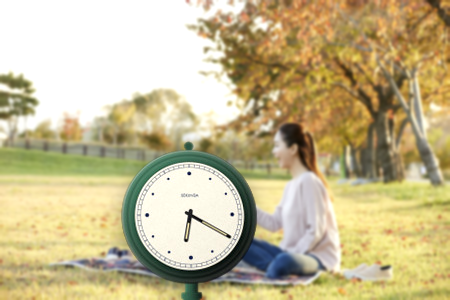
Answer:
6 h 20 min
